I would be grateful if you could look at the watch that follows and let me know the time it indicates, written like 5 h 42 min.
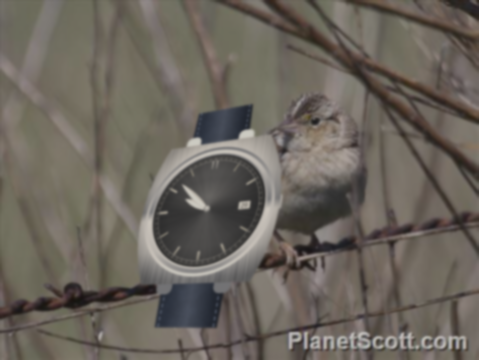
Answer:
9 h 52 min
